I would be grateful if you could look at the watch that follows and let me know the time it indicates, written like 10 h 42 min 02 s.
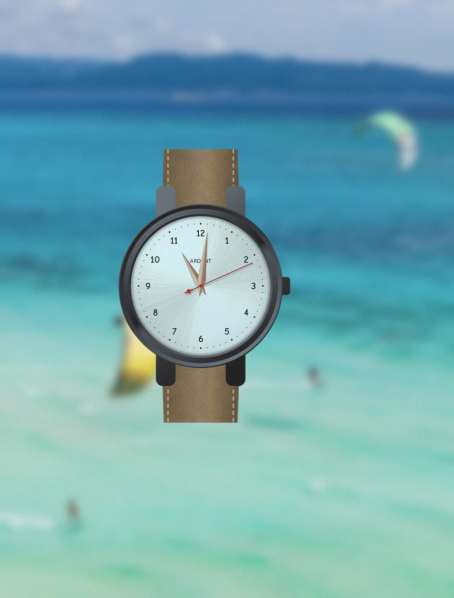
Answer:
11 h 01 min 11 s
